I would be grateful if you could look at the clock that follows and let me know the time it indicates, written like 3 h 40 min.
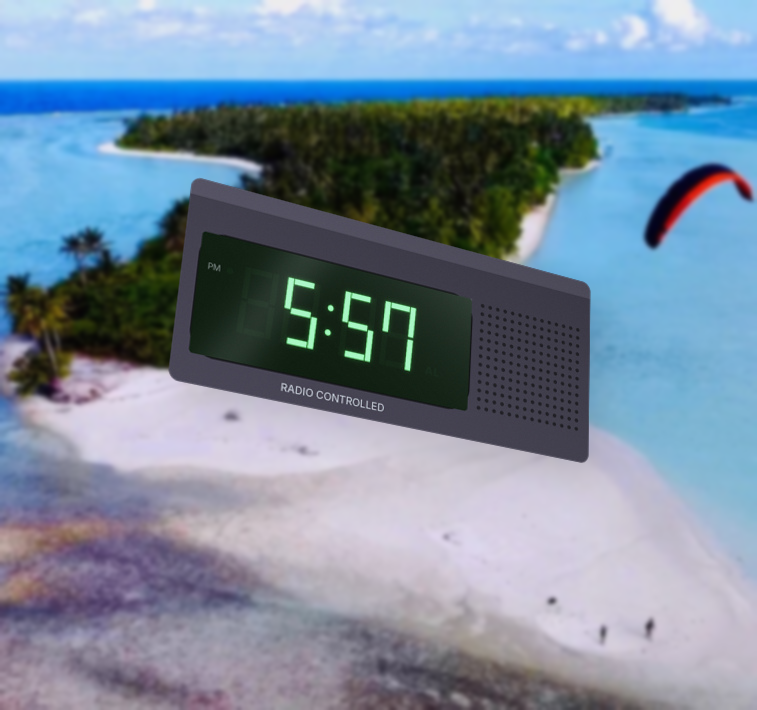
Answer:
5 h 57 min
